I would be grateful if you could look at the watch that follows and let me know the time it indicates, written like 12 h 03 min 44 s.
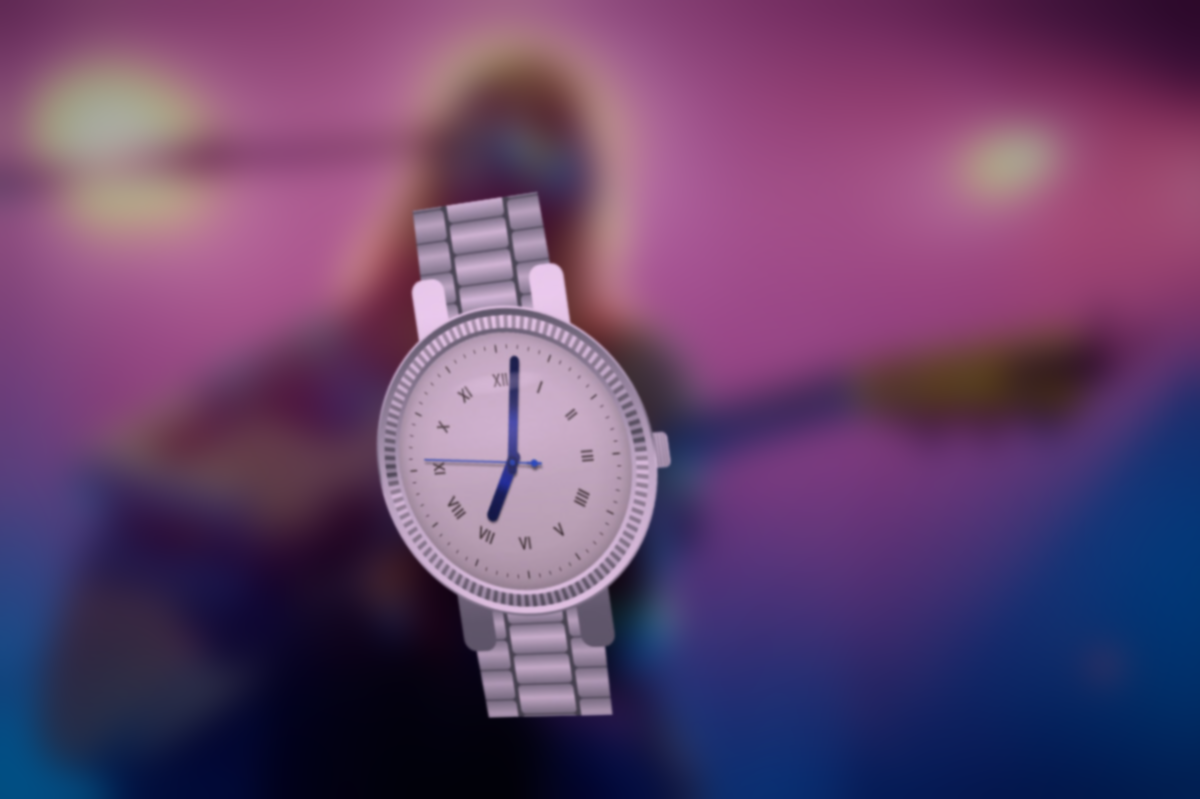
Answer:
7 h 01 min 46 s
